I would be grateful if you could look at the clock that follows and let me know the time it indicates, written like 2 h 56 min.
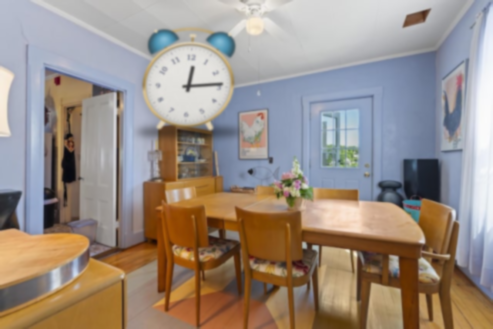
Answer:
12 h 14 min
